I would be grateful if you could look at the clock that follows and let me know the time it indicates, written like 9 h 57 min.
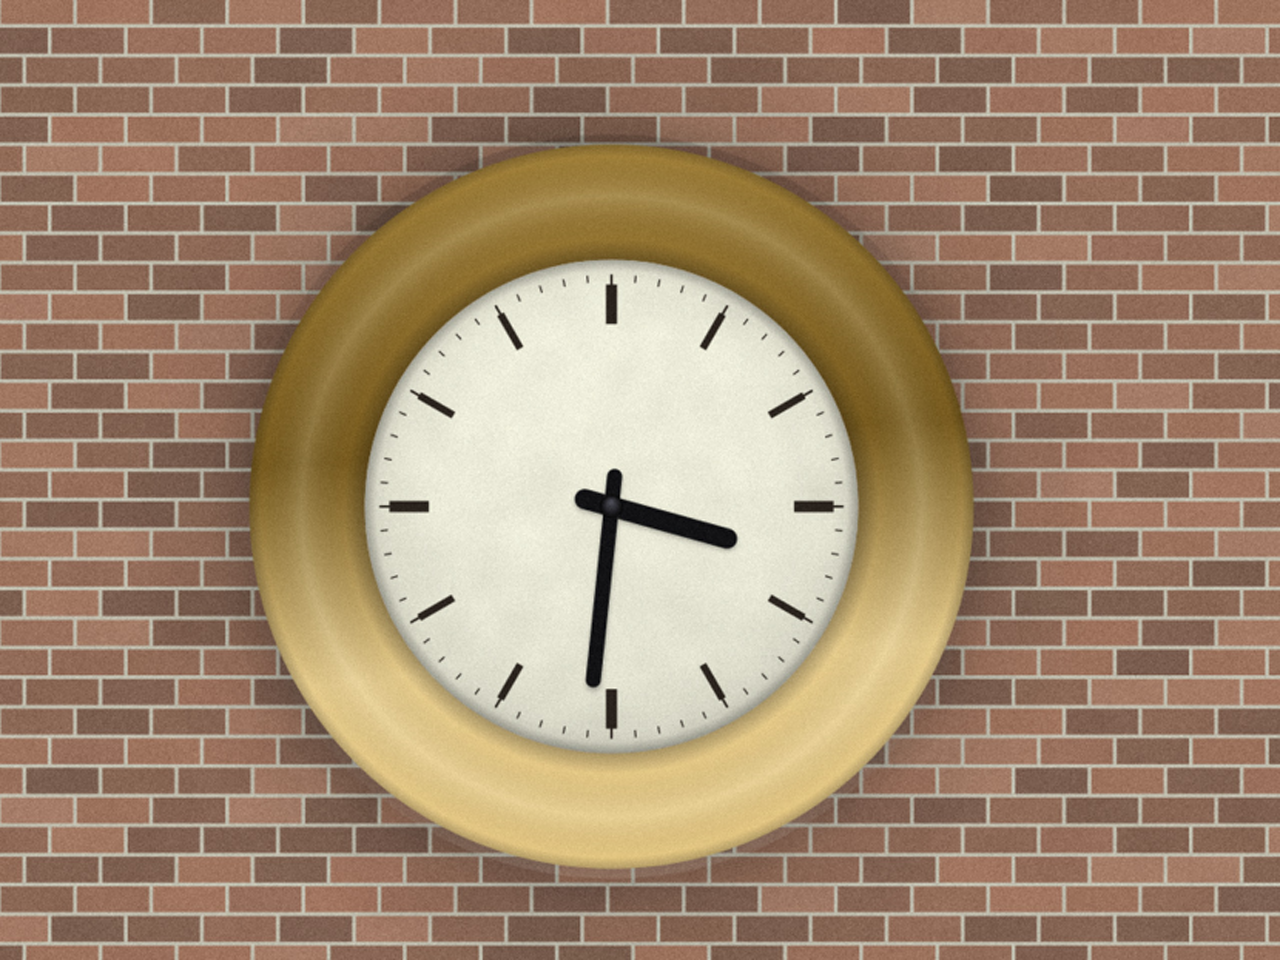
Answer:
3 h 31 min
